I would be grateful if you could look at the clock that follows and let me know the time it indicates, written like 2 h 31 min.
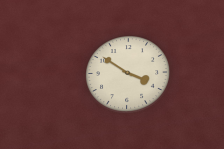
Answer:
3 h 51 min
